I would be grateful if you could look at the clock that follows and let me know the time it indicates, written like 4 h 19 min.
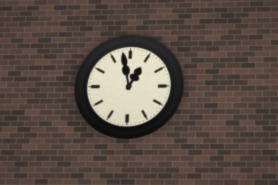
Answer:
12 h 58 min
